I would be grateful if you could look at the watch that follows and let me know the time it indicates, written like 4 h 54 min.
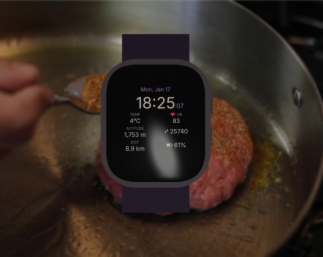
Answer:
18 h 25 min
